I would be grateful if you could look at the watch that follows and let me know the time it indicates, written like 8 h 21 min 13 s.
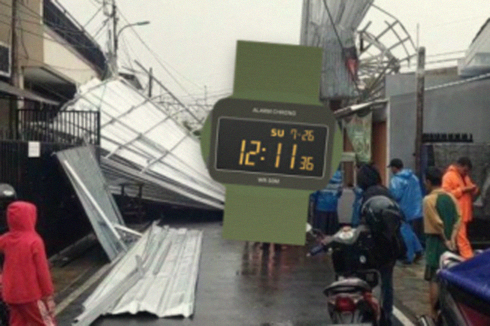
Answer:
12 h 11 min 36 s
